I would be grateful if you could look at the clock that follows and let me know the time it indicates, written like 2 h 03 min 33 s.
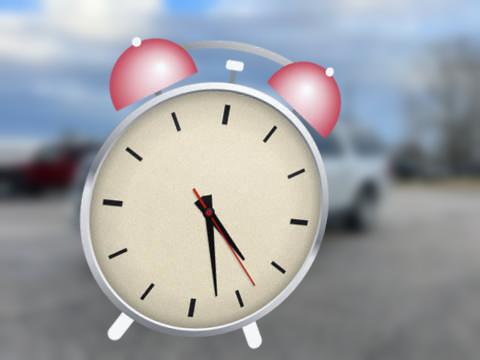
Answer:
4 h 27 min 23 s
